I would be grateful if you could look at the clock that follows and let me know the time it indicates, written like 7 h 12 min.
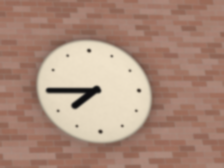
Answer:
7 h 45 min
